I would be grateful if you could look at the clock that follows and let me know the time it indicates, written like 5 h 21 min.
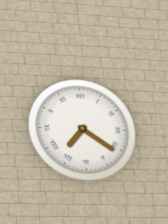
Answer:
7 h 21 min
